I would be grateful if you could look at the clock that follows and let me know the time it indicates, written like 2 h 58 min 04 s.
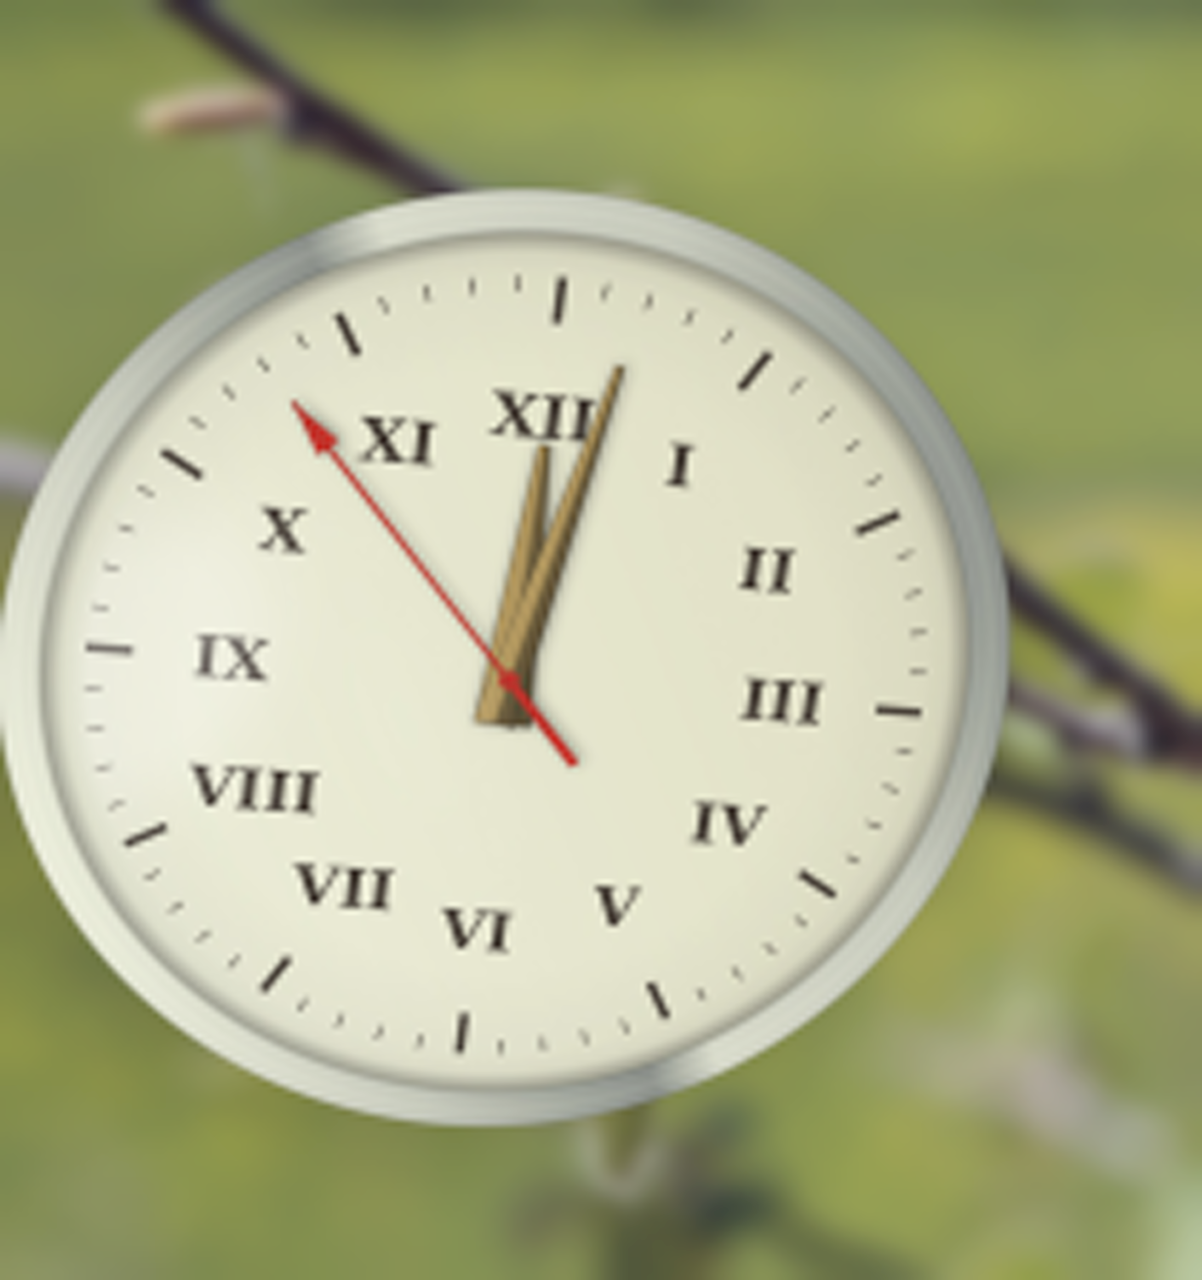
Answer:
12 h 01 min 53 s
